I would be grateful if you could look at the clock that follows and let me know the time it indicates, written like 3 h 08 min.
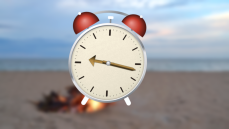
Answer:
9 h 17 min
